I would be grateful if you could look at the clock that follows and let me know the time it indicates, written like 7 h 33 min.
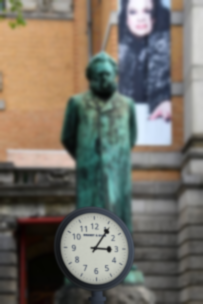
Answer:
3 h 06 min
